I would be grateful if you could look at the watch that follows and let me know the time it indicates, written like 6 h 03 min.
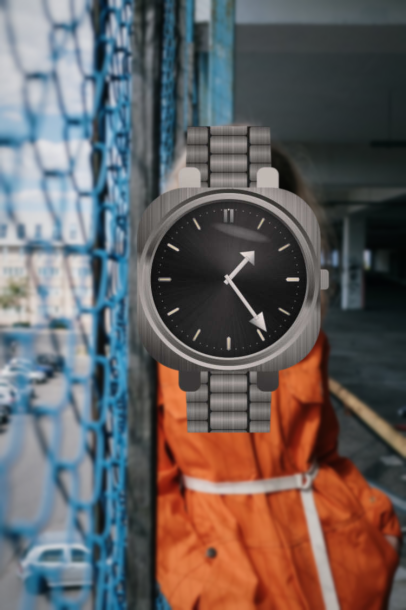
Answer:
1 h 24 min
